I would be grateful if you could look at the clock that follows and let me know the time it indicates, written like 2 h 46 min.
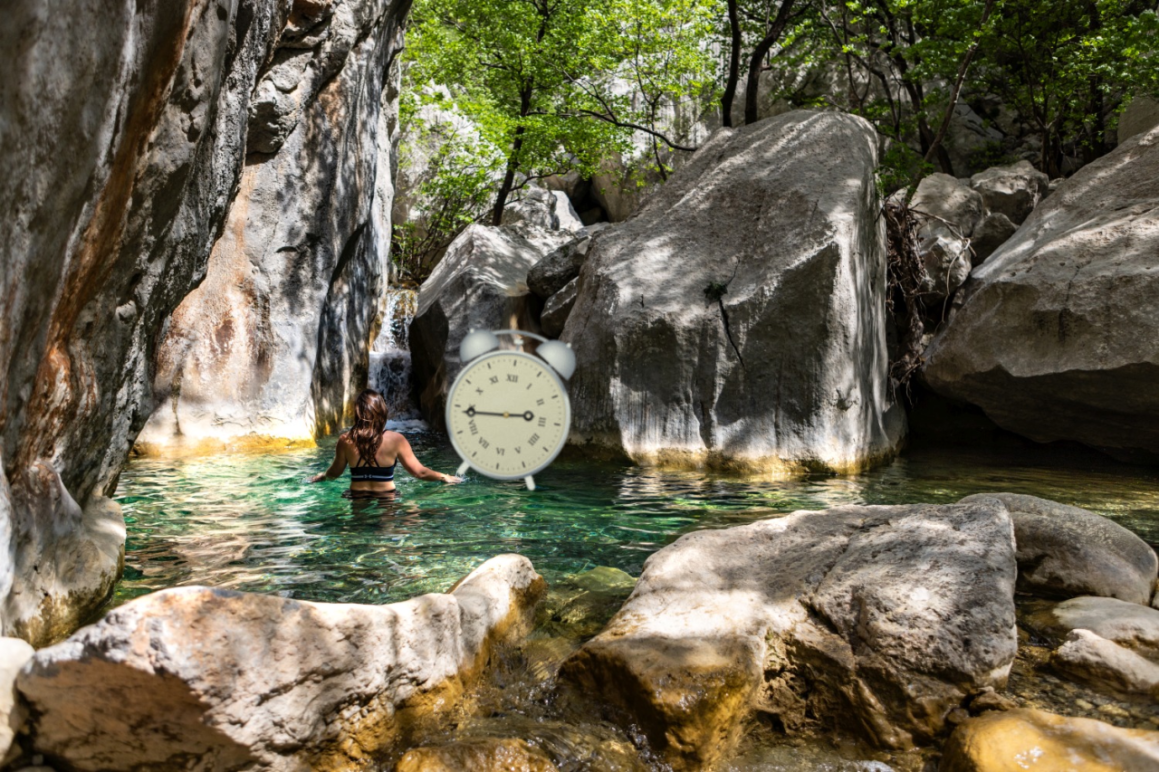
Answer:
2 h 44 min
